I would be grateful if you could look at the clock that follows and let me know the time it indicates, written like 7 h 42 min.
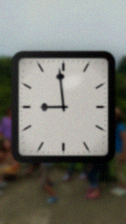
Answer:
8 h 59 min
